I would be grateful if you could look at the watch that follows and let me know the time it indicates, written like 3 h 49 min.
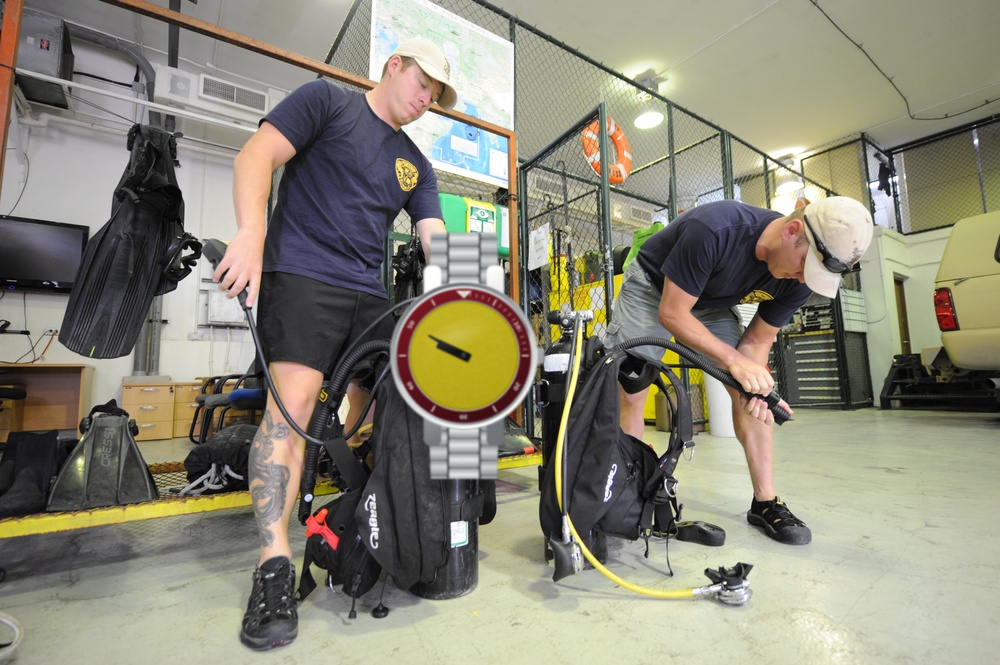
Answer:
9 h 50 min
